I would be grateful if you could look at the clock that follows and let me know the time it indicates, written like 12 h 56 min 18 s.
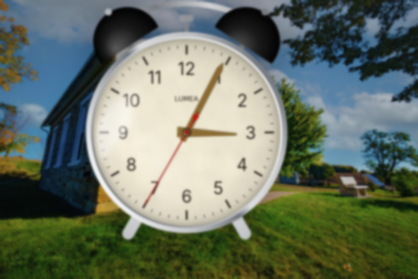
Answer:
3 h 04 min 35 s
